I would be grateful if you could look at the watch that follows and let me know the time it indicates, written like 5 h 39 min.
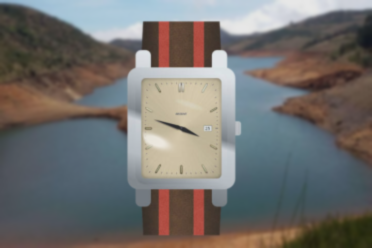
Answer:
3 h 48 min
